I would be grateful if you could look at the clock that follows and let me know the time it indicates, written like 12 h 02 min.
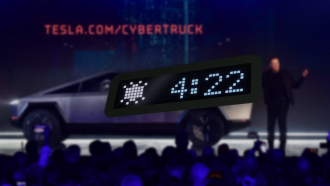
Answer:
4 h 22 min
